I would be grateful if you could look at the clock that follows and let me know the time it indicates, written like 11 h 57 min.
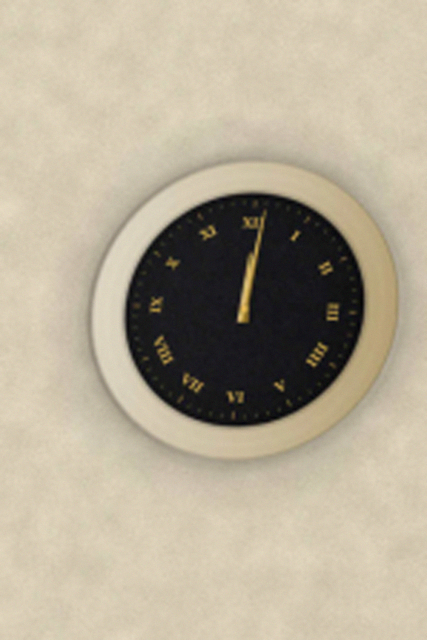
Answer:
12 h 01 min
